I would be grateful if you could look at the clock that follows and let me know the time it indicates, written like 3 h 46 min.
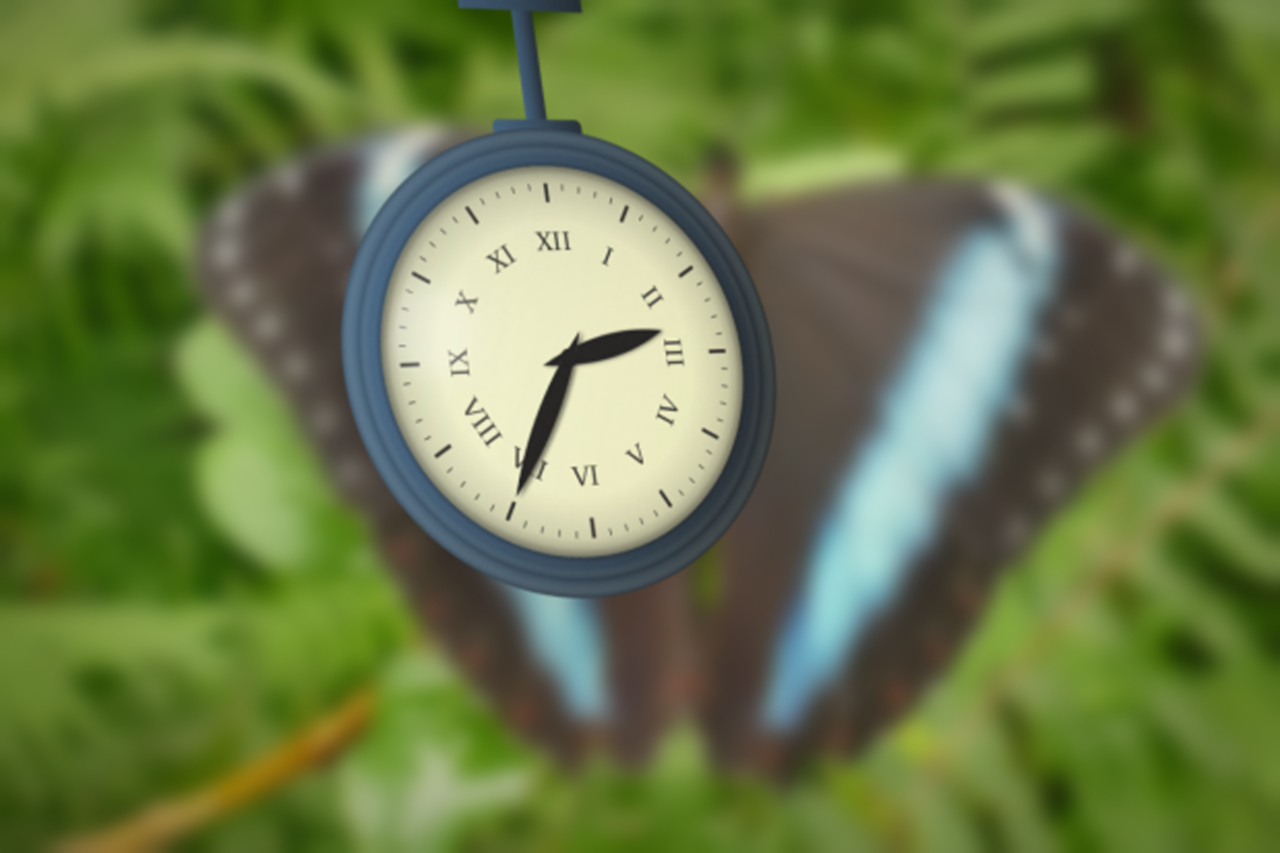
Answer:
2 h 35 min
